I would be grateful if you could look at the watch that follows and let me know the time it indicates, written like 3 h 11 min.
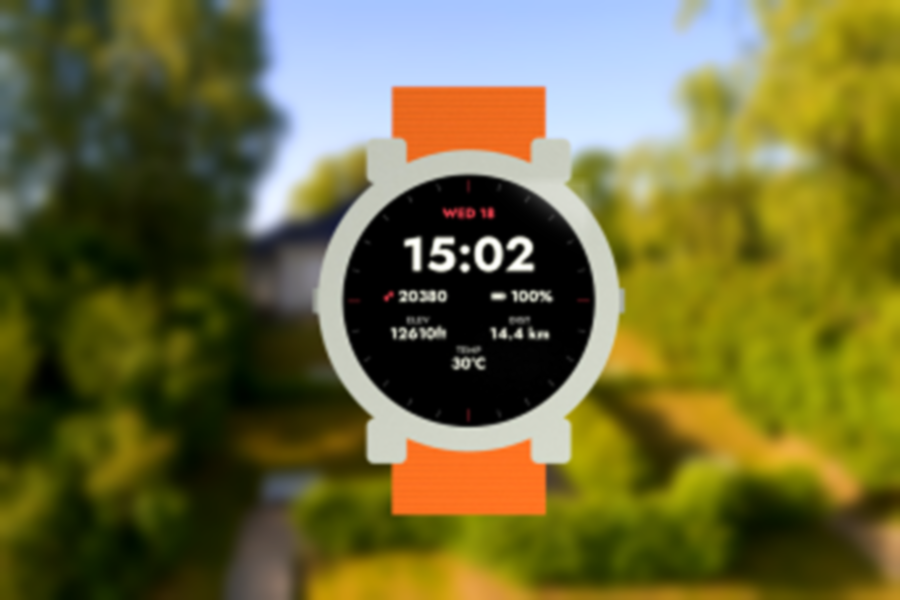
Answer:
15 h 02 min
